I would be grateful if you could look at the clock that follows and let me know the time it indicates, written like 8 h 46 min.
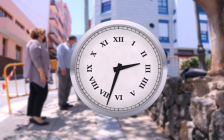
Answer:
2 h 33 min
